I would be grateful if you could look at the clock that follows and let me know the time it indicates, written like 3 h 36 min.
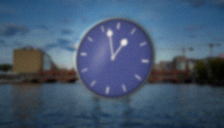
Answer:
12 h 57 min
